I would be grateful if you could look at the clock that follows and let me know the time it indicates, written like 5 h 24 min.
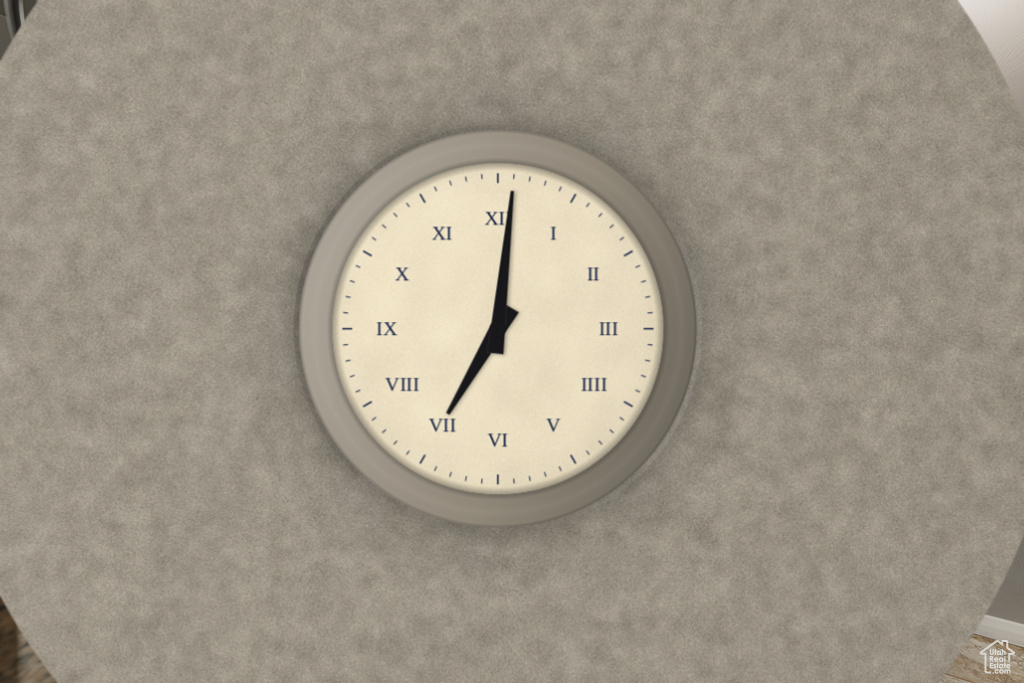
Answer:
7 h 01 min
